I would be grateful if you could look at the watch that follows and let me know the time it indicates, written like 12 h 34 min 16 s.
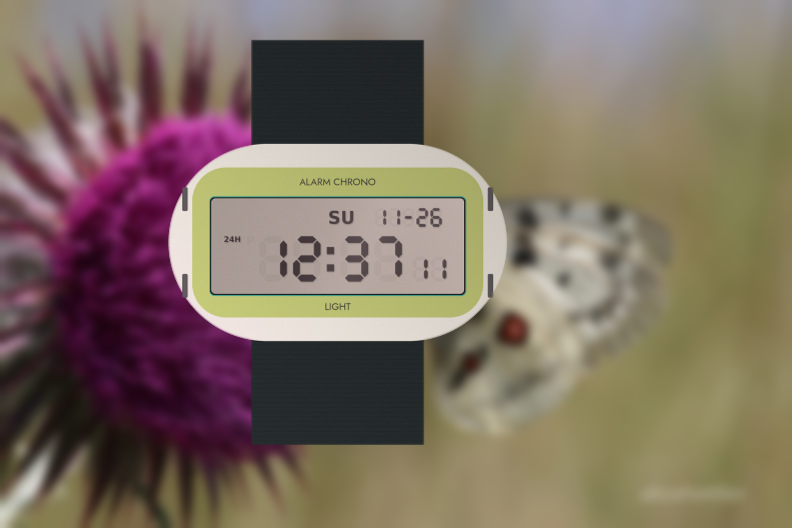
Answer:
12 h 37 min 11 s
